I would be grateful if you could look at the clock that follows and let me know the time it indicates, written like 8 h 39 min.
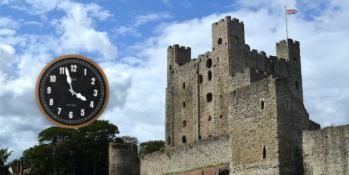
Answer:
3 h 57 min
